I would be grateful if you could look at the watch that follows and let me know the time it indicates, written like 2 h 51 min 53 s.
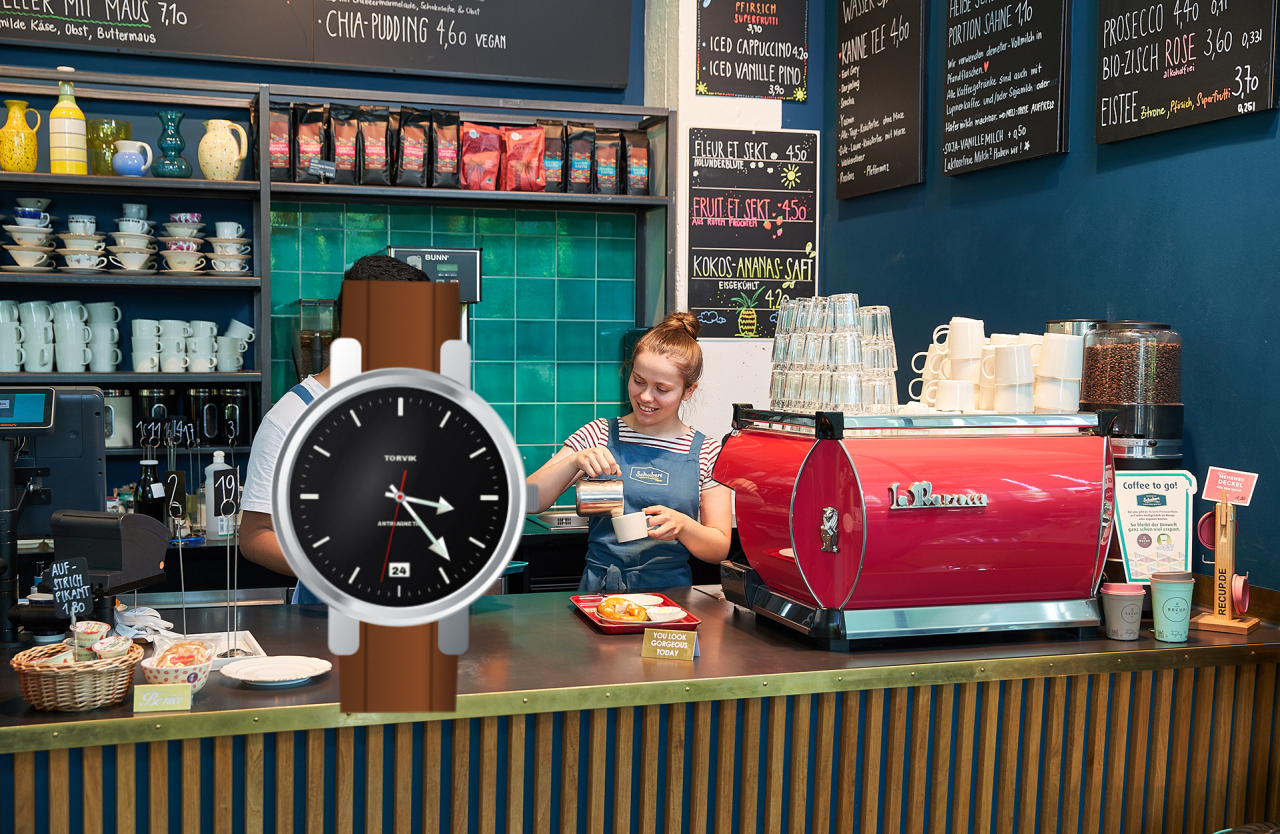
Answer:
3 h 23 min 32 s
